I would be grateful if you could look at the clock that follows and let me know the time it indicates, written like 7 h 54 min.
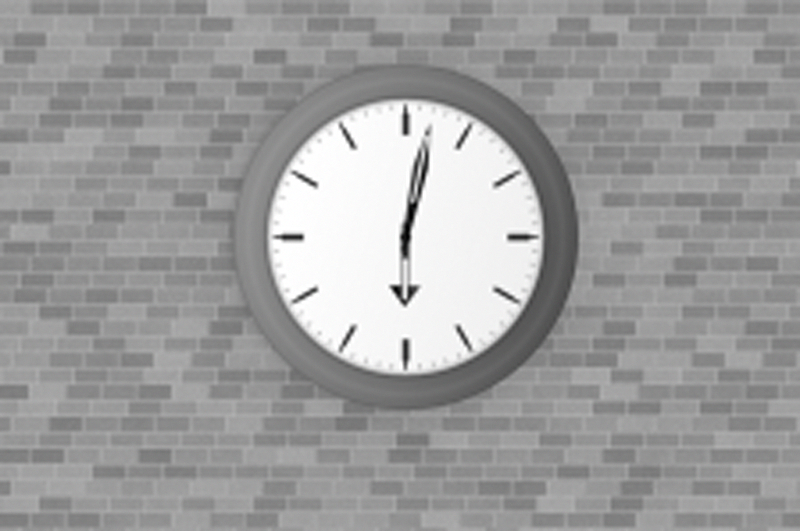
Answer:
6 h 02 min
